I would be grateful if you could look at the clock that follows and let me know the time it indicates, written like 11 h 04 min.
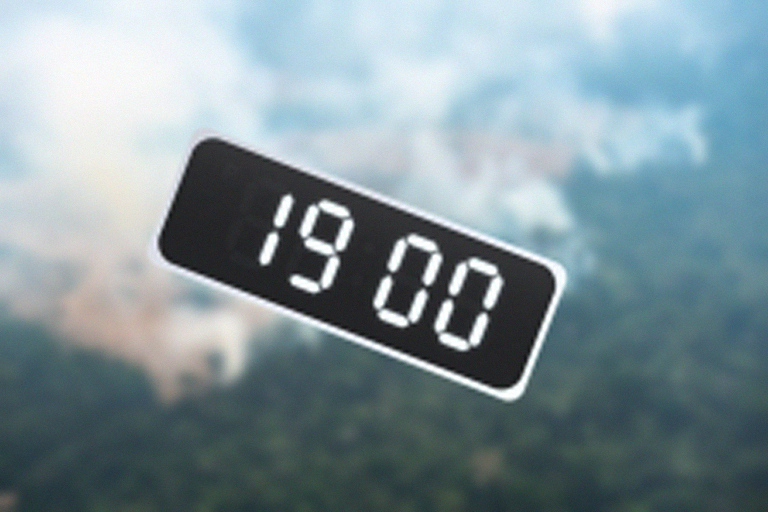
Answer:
19 h 00 min
